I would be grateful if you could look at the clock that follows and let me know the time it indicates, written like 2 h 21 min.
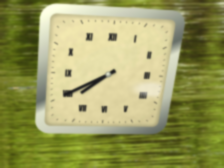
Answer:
7 h 40 min
